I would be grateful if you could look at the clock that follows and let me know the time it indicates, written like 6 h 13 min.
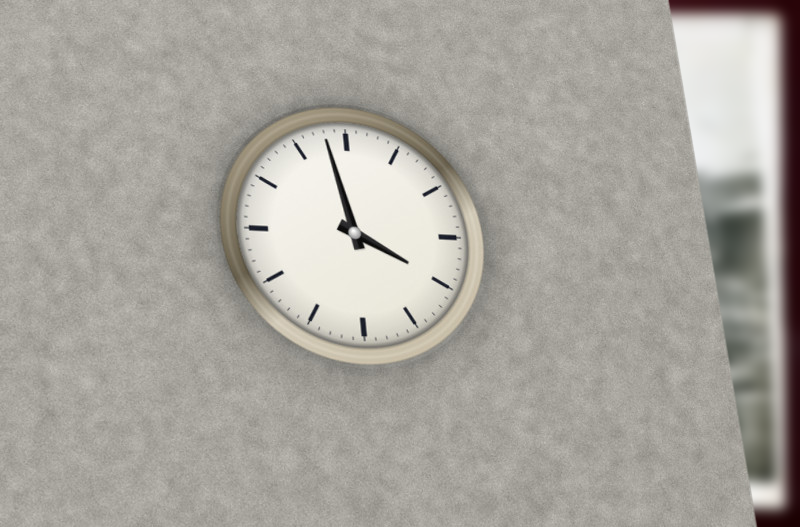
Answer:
3 h 58 min
